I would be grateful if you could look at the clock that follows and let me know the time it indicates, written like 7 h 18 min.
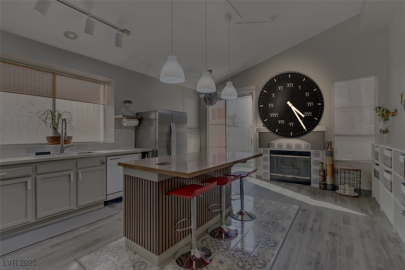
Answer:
4 h 25 min
